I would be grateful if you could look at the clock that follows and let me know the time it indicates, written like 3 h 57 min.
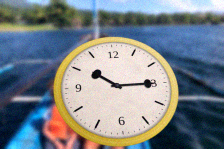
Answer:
10 h 15 min
